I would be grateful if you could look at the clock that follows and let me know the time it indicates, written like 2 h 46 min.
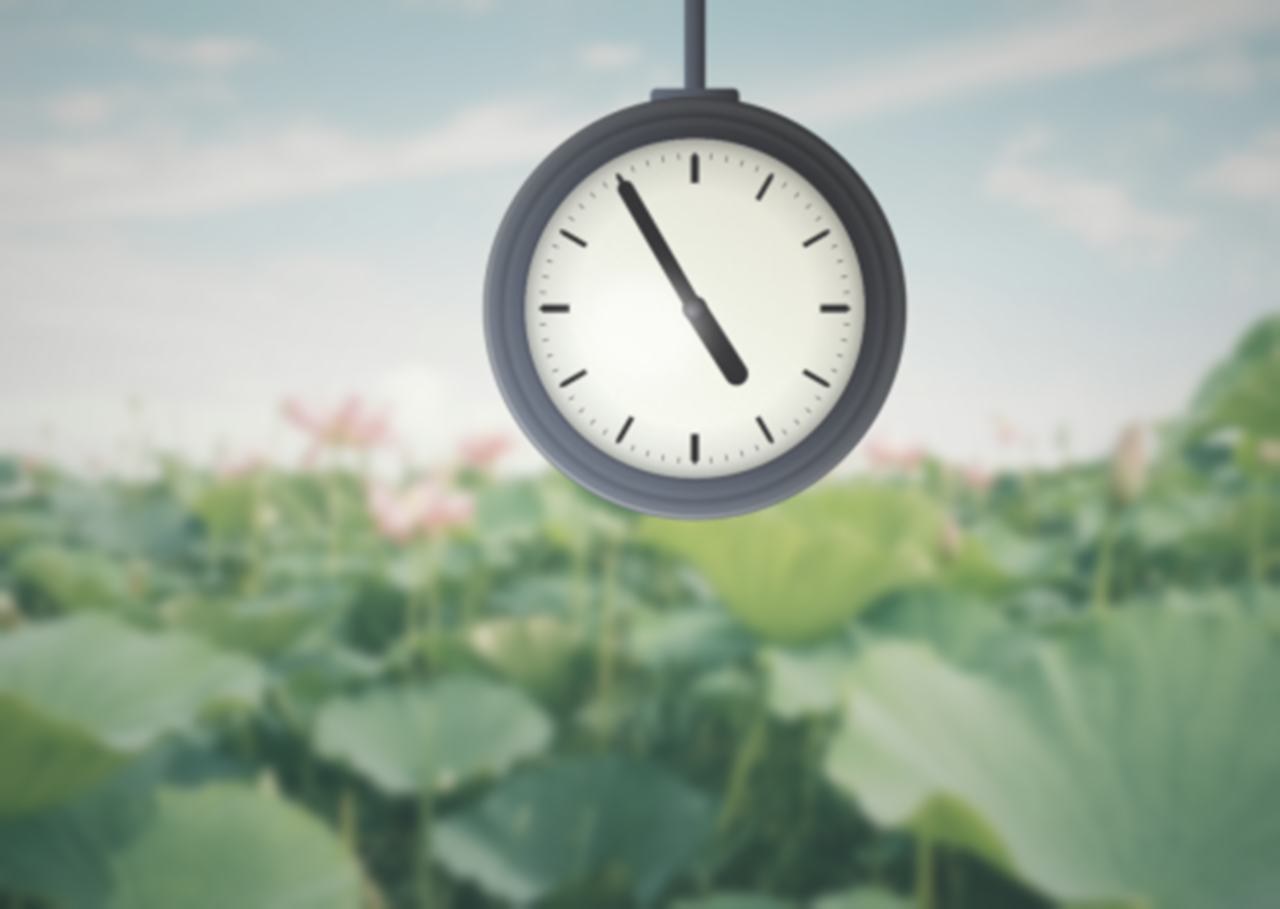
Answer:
4 h 55 min
